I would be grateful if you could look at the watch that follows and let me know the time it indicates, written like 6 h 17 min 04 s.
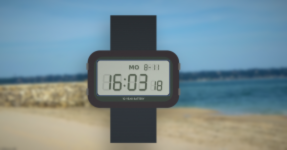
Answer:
16 h 03 min 18 s
